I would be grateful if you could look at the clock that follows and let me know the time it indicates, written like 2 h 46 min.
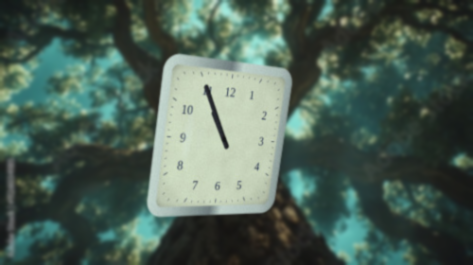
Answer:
10 h 55 min
